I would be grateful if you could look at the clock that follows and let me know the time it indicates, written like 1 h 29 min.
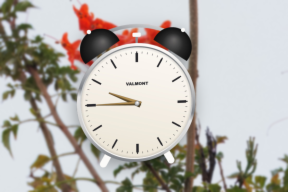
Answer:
9 h 45 min
